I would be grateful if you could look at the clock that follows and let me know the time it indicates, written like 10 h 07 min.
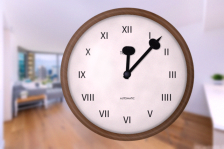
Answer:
12 h 07 min
